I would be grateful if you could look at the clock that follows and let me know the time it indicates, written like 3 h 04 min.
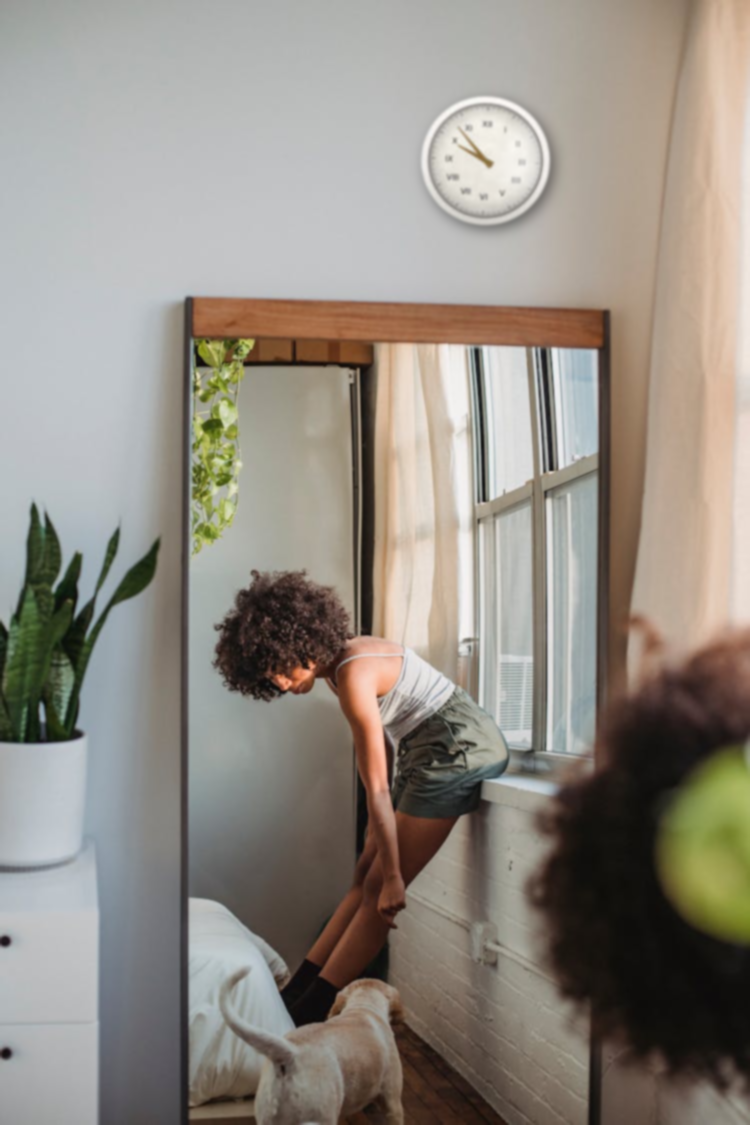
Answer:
9 h 53 min
